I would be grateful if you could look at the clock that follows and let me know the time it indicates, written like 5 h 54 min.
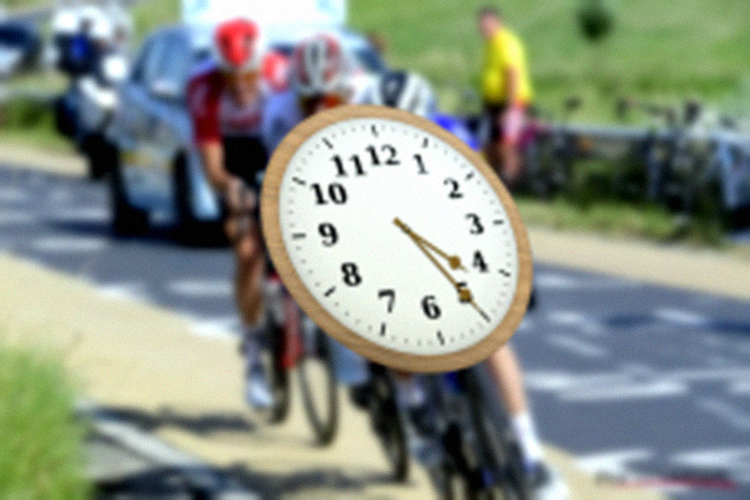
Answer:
4 h 25 min
